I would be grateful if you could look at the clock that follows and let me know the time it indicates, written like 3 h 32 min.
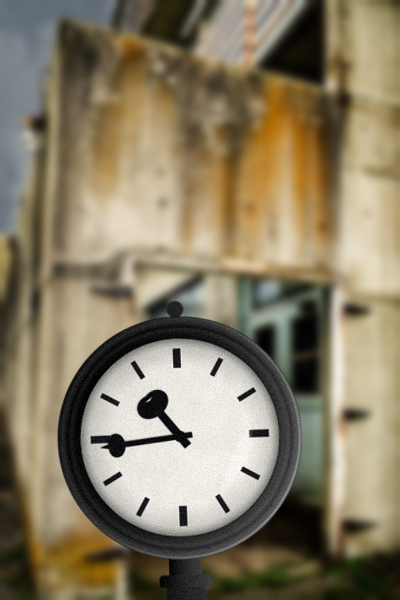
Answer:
10 h 44 min
